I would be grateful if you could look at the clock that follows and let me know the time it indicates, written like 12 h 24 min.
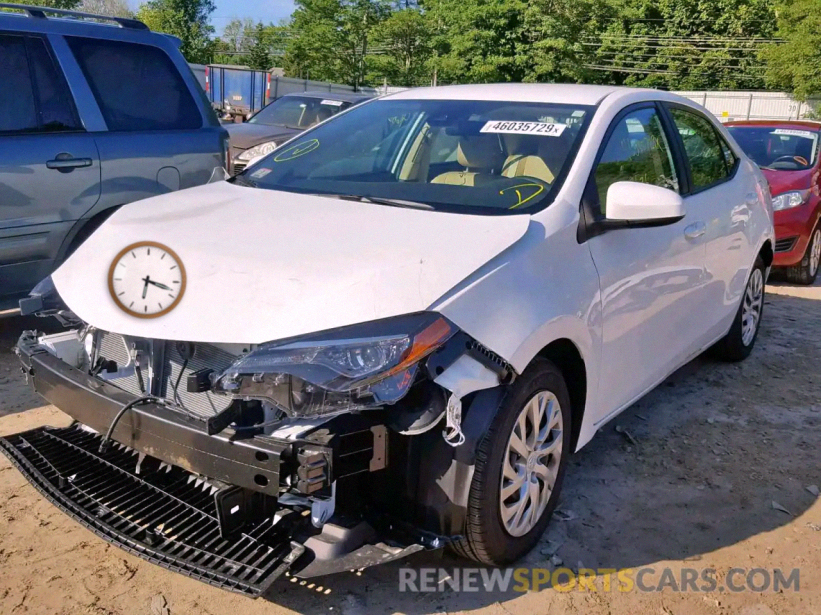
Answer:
6 h 18 min
